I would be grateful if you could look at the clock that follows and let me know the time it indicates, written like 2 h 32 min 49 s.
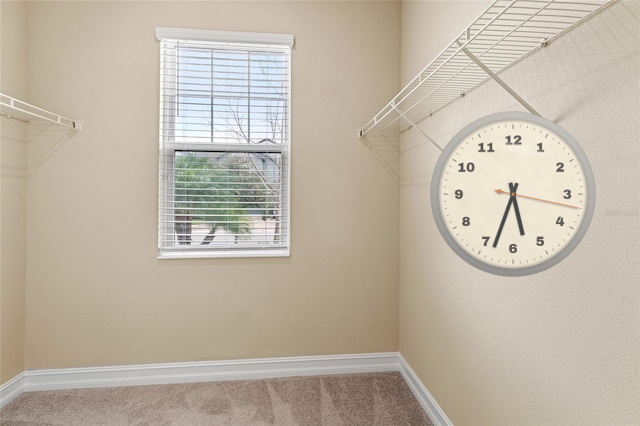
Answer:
5 h 33 min 17 s
